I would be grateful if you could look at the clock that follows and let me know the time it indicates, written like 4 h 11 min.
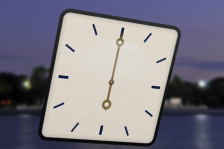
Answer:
6 h 00 min
